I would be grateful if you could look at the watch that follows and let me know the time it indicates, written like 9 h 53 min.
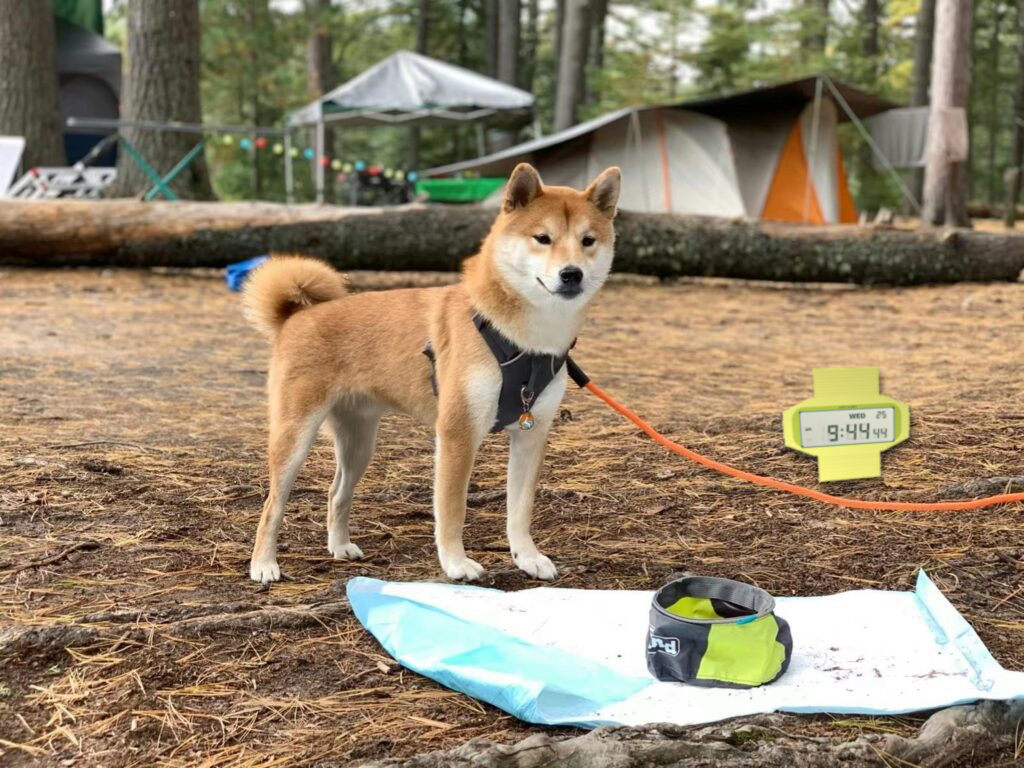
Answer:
9 h 44 min
